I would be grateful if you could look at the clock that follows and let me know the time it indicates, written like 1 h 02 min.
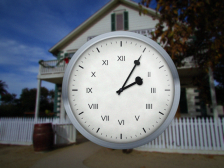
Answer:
2 h 05 min
